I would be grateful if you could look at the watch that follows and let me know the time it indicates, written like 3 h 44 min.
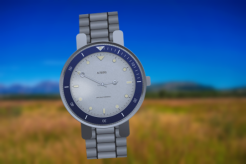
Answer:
2 h 50 min
